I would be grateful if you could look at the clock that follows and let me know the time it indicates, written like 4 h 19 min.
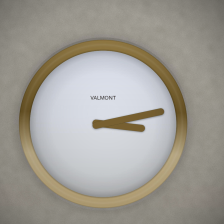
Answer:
3 h 13 min
